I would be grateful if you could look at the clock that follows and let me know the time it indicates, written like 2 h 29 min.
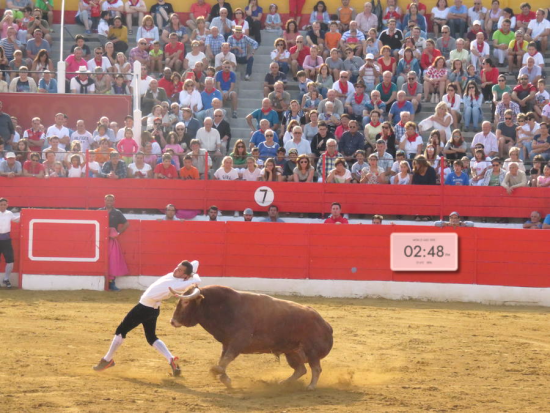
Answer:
2 h 48 min
